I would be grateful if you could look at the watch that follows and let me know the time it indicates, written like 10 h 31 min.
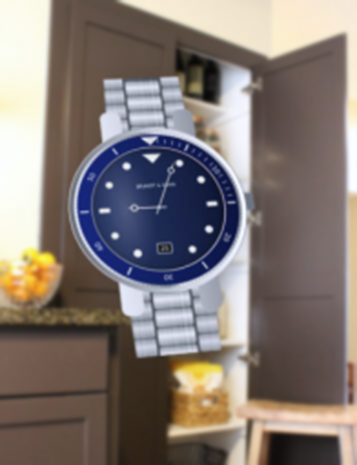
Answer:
9 h 04 min
